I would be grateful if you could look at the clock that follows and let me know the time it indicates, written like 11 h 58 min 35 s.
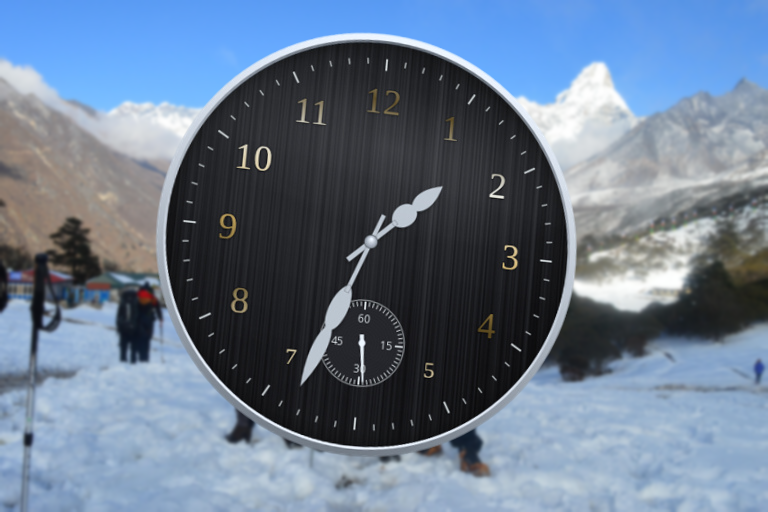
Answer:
1 h 33 min 29 s
